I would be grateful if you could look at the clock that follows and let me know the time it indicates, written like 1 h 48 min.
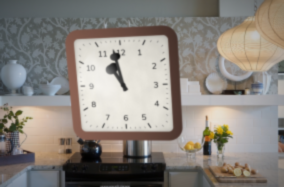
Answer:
10 h 58 min
